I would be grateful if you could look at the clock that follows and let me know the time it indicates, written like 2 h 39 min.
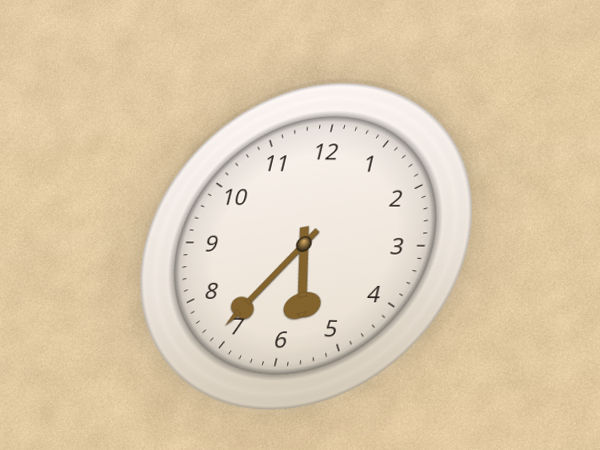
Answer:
5 h 36 min
